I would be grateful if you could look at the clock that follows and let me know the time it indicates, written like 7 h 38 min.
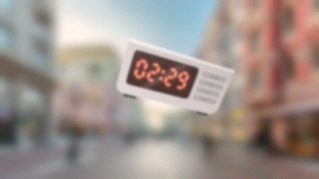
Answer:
2 h 29 min
